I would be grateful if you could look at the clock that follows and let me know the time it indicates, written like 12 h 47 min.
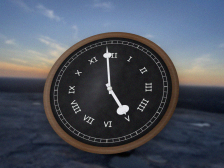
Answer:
4 h 59 min
